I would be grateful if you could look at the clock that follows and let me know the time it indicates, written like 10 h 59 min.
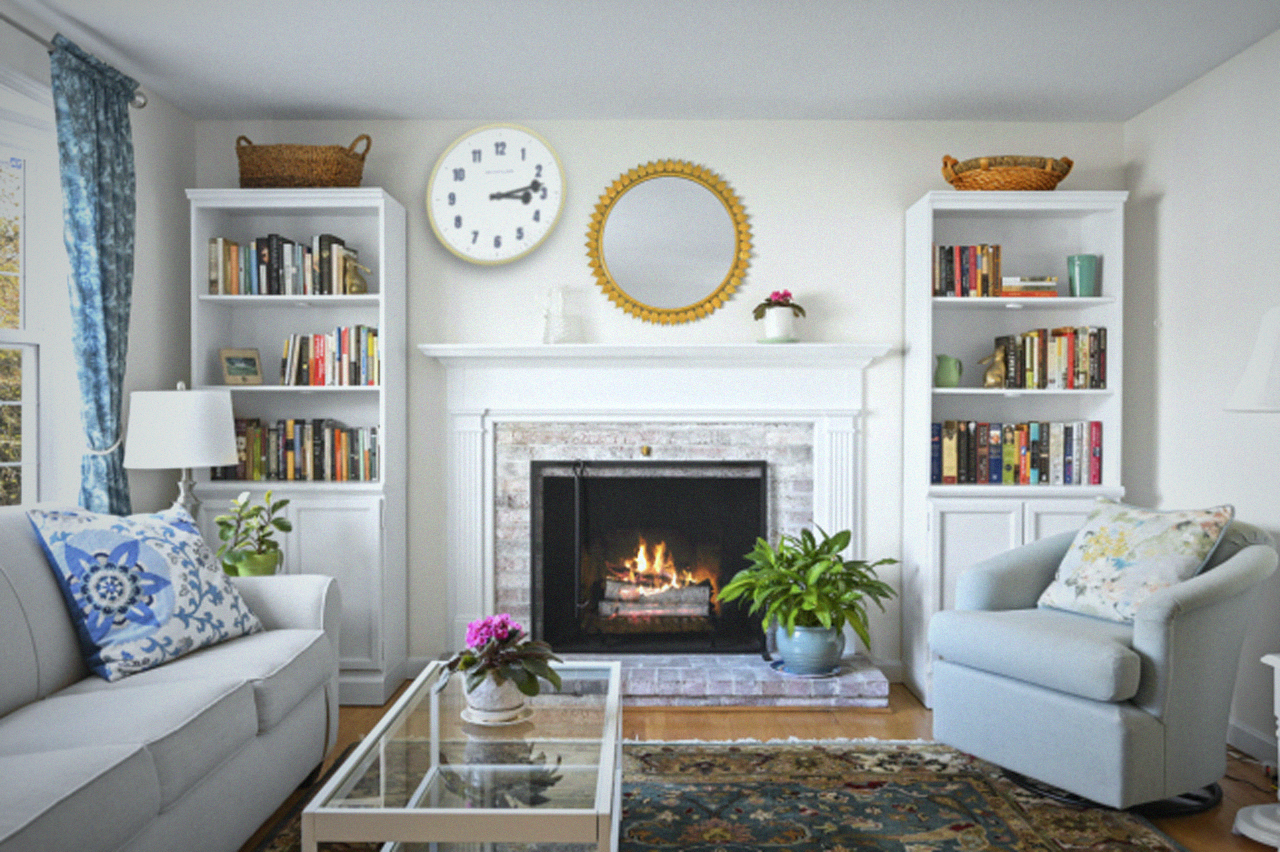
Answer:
3 h 13 min
